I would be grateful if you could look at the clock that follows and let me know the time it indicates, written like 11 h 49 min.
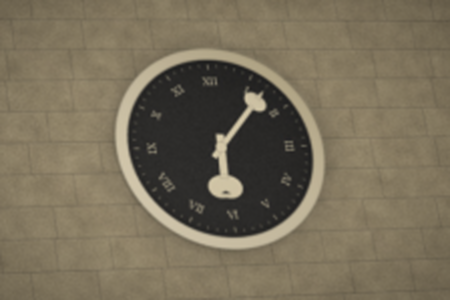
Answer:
6 h 07 min
